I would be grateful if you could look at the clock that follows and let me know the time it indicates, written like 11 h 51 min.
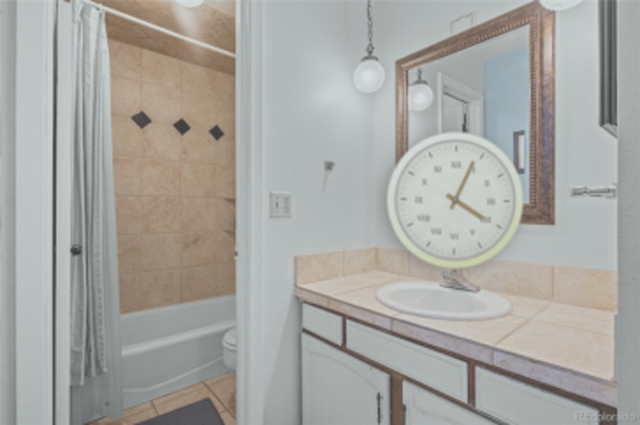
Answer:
4 h 04 min
